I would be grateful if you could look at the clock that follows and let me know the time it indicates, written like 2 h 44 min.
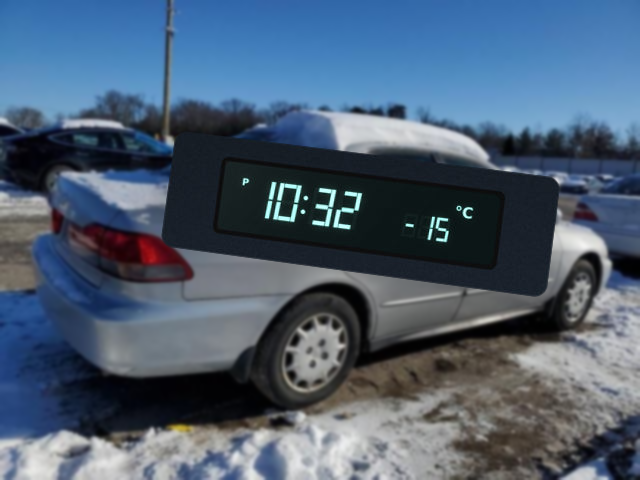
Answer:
10 h 32 min
